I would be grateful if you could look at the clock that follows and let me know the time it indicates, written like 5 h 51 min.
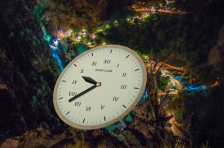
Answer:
9 h 38 min
